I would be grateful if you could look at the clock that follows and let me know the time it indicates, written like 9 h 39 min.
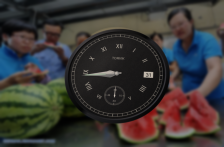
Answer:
8 h 44 min
